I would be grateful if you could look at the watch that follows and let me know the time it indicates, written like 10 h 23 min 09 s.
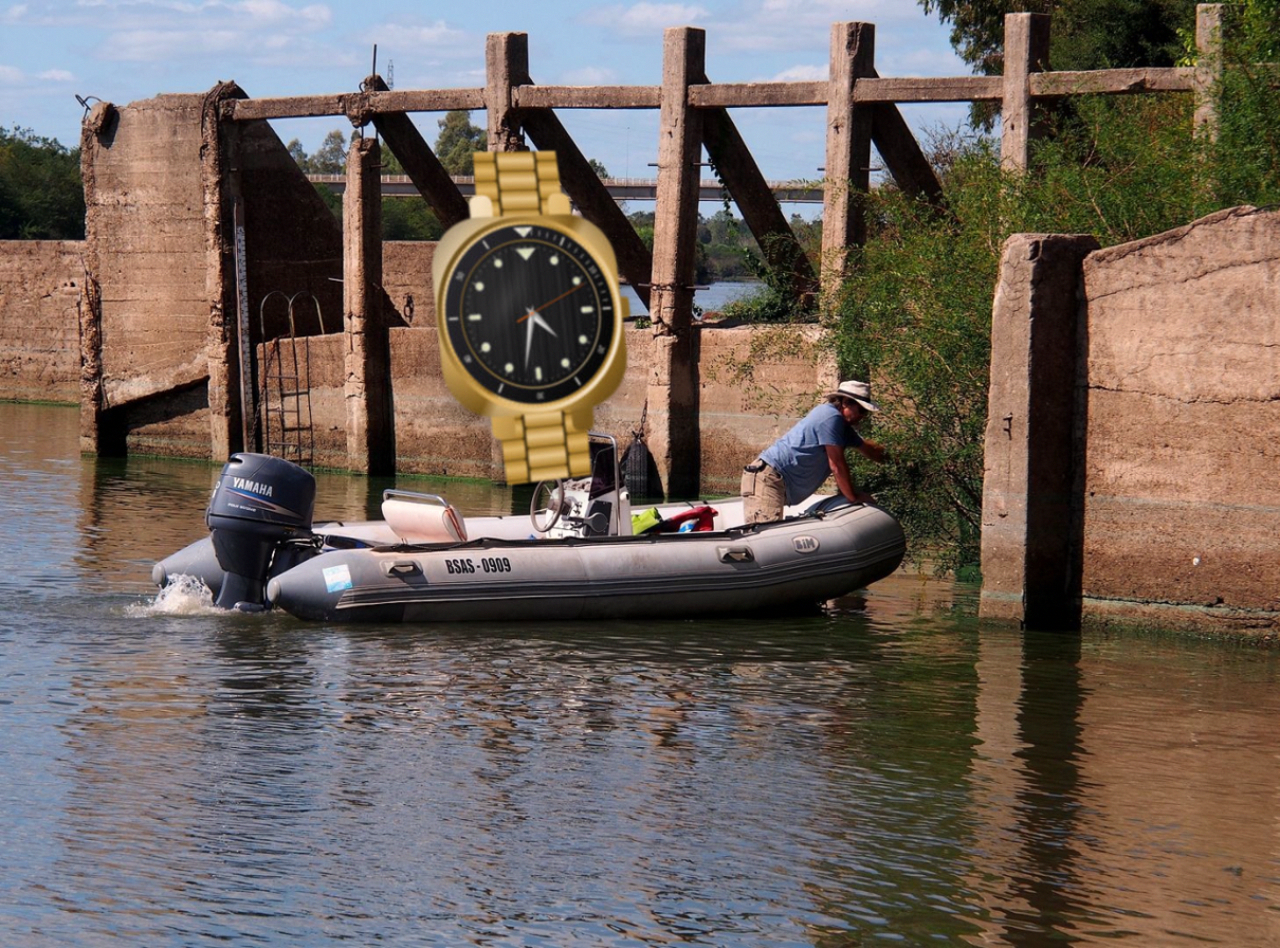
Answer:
4 h 32 min 11 s
